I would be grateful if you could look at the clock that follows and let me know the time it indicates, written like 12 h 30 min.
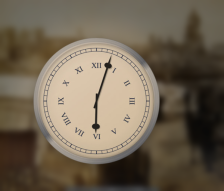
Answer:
6 h 03 min
